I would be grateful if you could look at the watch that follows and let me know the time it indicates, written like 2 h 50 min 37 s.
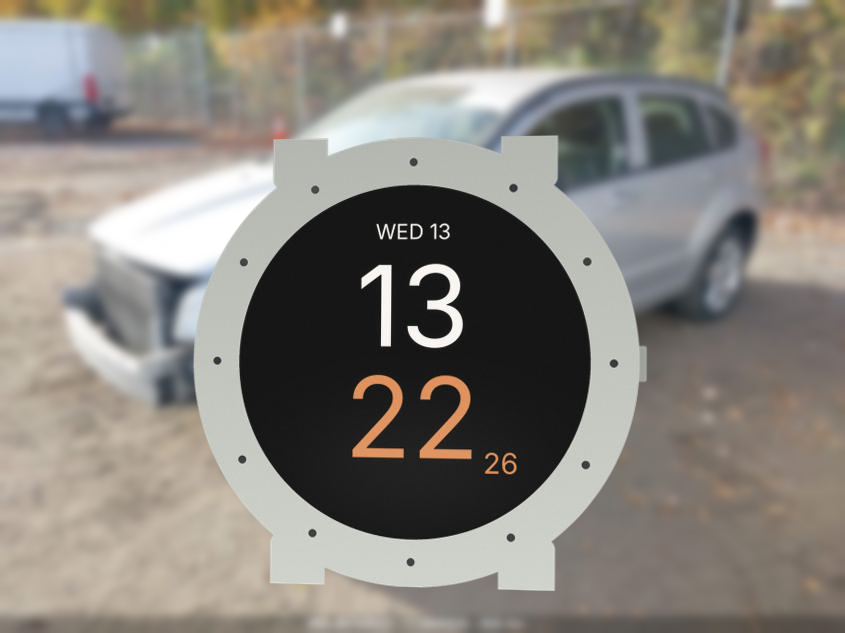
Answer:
13 h 22 min 26 s
